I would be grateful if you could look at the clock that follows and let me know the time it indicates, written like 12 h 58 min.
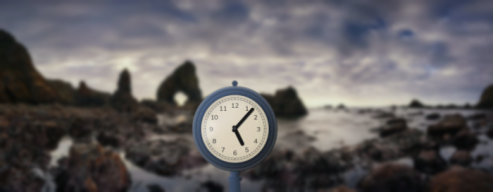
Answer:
5 h 07 min
